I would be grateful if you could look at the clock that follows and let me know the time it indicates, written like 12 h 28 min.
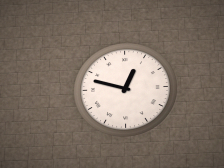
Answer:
12 h 48 min
